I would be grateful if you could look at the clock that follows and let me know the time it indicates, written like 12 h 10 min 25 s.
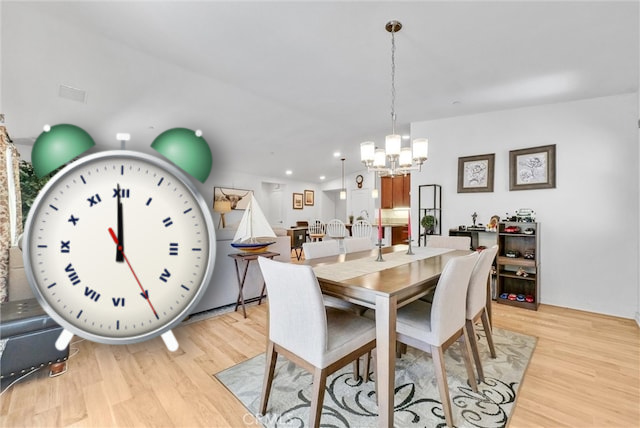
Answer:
11 h 59 min 25 s
